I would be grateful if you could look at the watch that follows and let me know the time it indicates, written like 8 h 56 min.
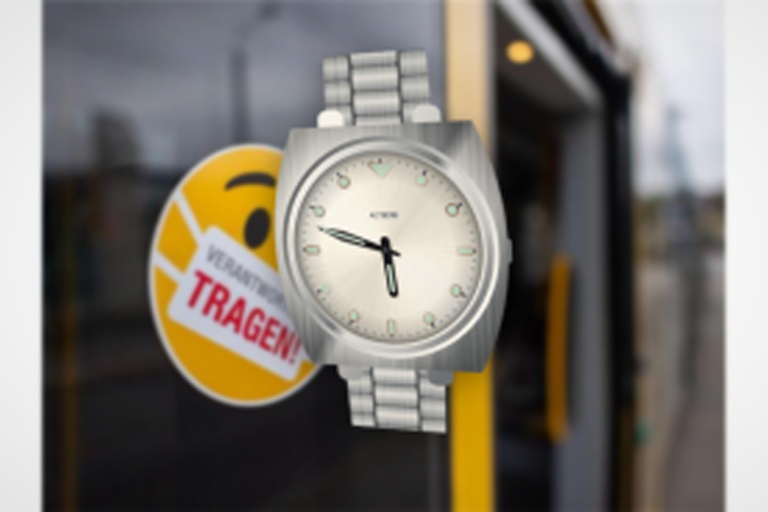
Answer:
5 h 48 min
